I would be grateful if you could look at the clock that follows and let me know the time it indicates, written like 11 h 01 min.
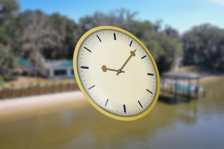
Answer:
9 h 07 min
